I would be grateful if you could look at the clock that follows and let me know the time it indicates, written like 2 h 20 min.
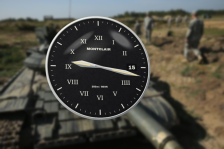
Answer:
9 h 17 min
